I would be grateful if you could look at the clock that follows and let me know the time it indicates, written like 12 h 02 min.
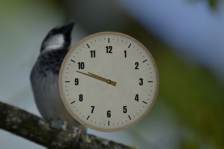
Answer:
9 h 48 min
